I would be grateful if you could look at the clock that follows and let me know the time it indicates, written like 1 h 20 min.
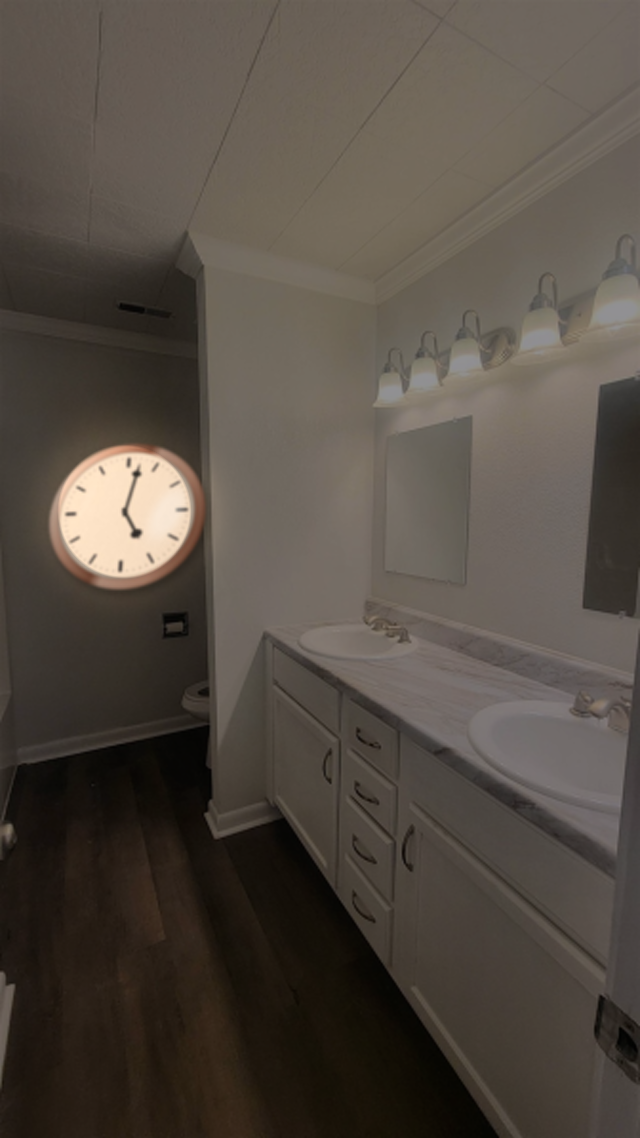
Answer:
5 h 02 min
